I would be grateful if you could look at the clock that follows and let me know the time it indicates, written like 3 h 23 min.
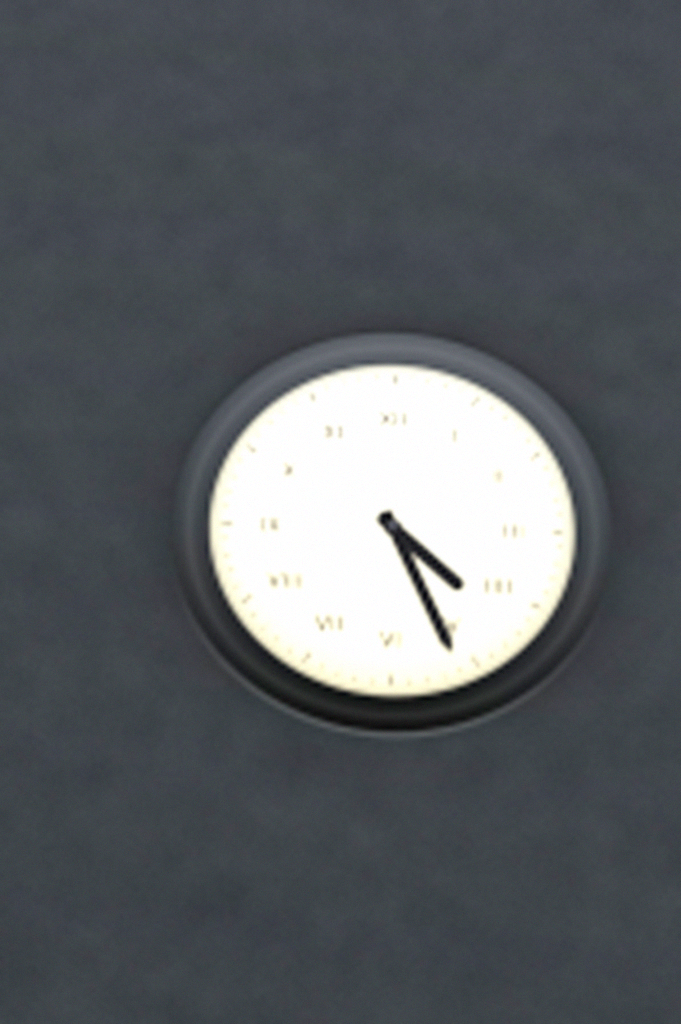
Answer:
4 h 26 min
